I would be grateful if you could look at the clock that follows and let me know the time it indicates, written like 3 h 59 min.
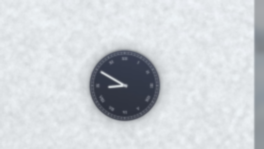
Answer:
8 h 50 min
